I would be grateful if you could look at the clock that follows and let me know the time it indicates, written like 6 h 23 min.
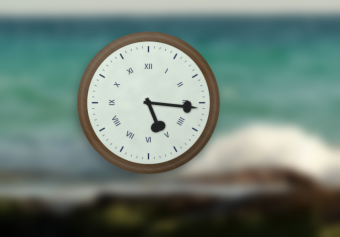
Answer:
5 h 16 min
